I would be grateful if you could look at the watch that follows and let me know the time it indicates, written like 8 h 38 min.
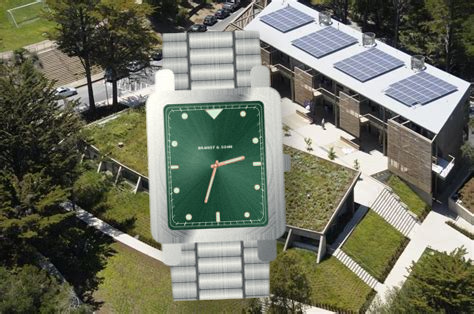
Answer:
2 h 33 min
